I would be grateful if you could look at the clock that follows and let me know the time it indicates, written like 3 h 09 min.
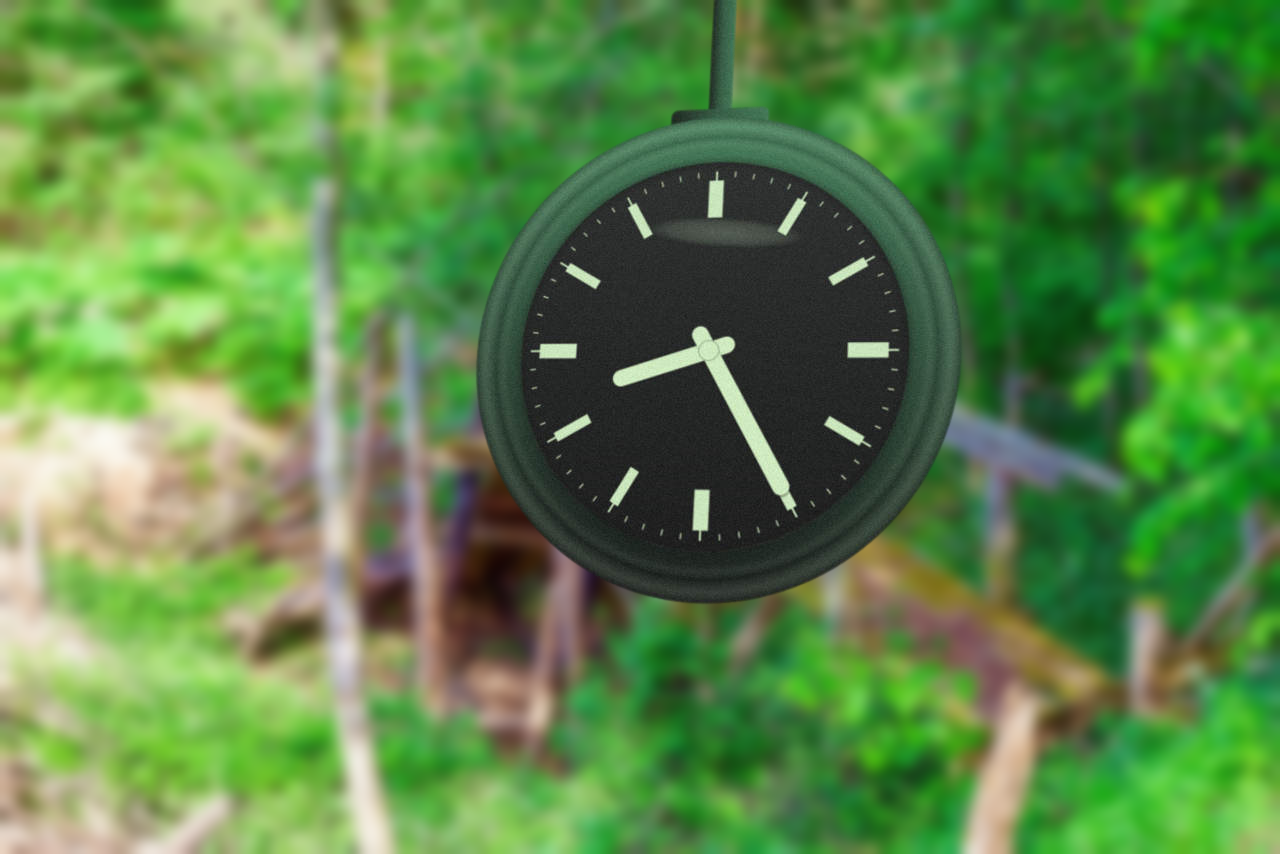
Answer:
8 h 25 min
